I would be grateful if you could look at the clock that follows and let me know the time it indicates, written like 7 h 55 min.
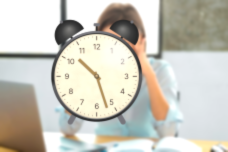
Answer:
10 h 27 min
